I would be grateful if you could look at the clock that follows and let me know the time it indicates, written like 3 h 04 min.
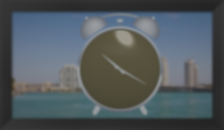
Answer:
10 h 20 min
